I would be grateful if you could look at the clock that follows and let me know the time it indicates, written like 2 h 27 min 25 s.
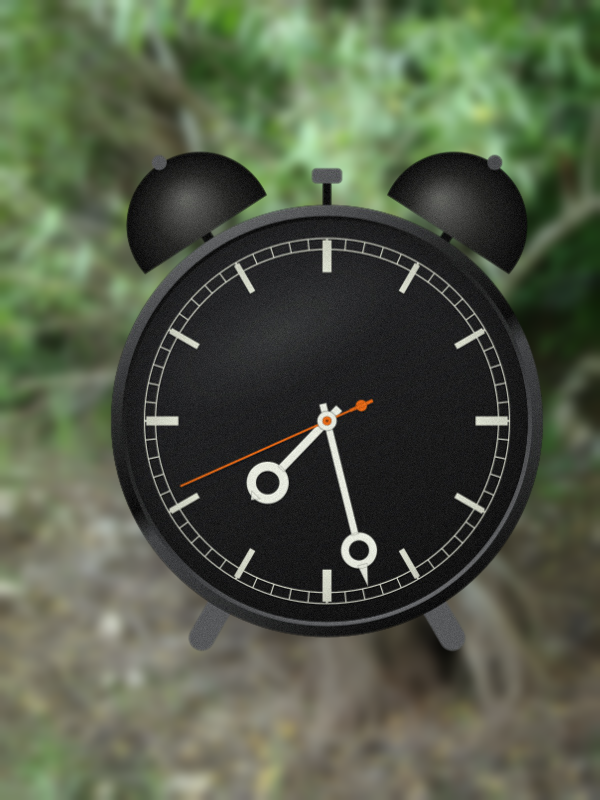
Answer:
7 h 27 min 41 s
